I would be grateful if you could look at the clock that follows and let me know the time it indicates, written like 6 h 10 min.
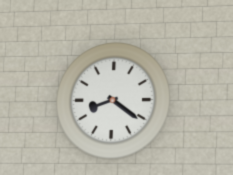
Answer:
8 h 21 min
